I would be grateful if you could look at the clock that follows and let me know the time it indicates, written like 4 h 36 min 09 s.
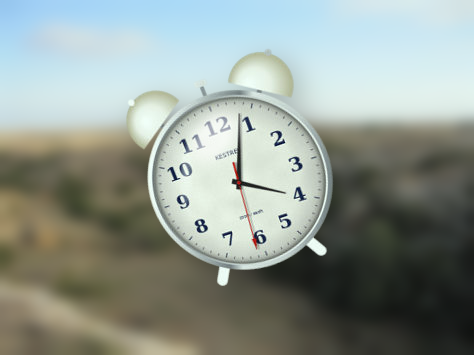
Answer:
4 h 03 min 31 s
